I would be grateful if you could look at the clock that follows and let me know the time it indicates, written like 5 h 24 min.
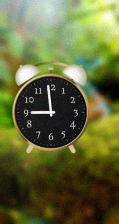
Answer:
8 h 59 min
